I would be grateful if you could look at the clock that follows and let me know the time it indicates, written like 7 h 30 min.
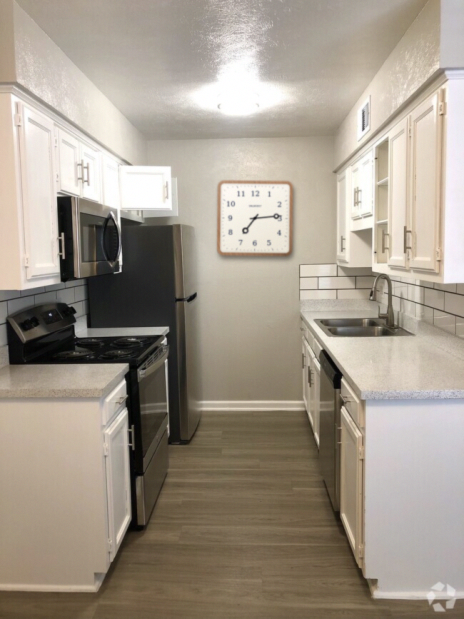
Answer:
7 h 14 min
